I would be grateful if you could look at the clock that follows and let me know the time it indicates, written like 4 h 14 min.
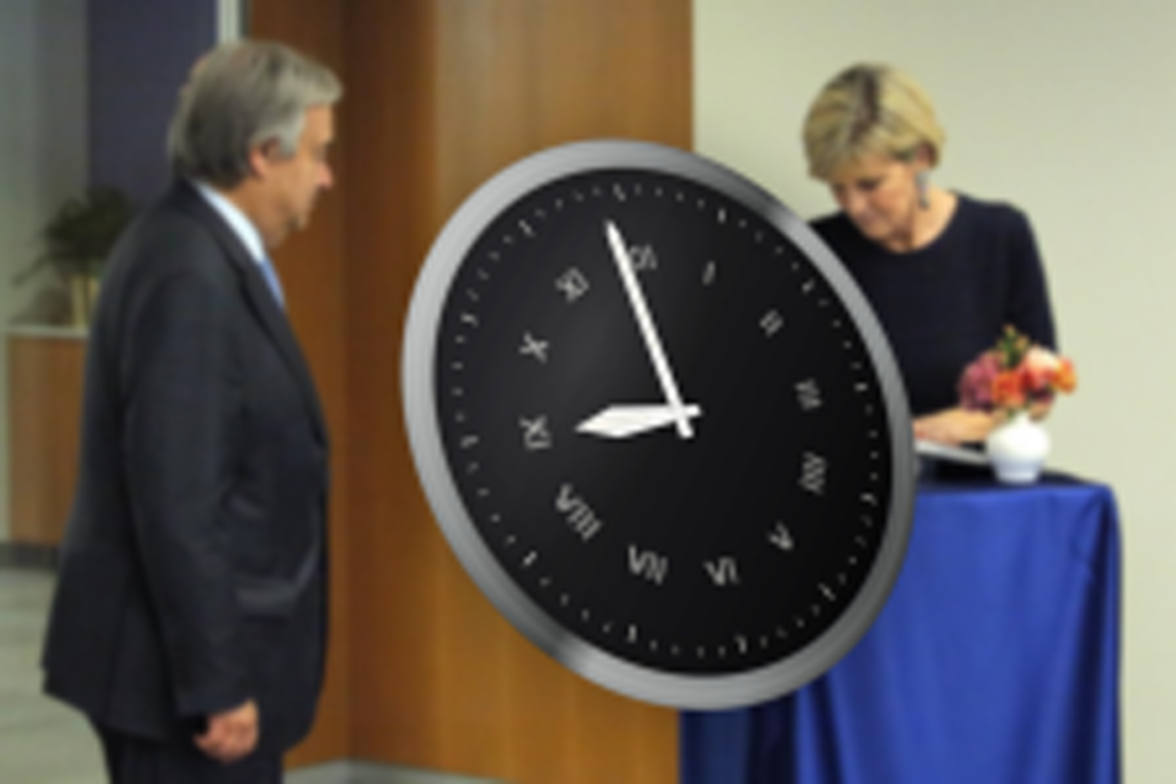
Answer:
8 h 59 min
